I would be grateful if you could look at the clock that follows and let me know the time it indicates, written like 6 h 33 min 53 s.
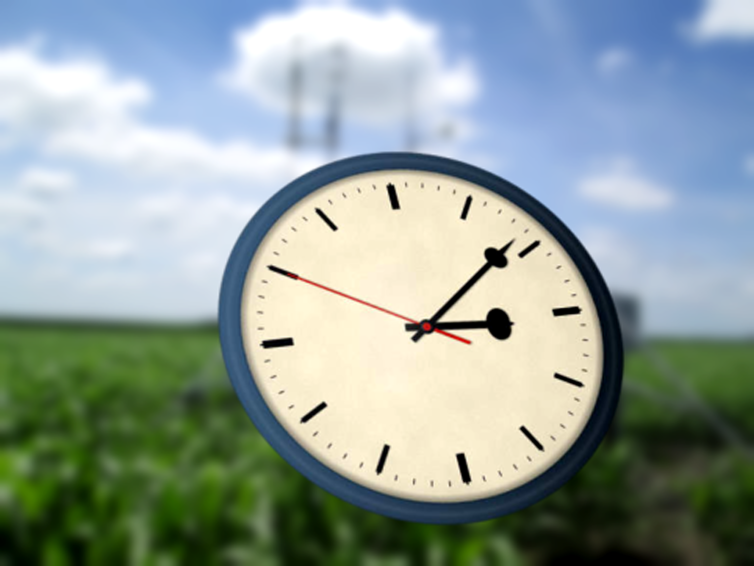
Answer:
3 h 08 min 50 s
